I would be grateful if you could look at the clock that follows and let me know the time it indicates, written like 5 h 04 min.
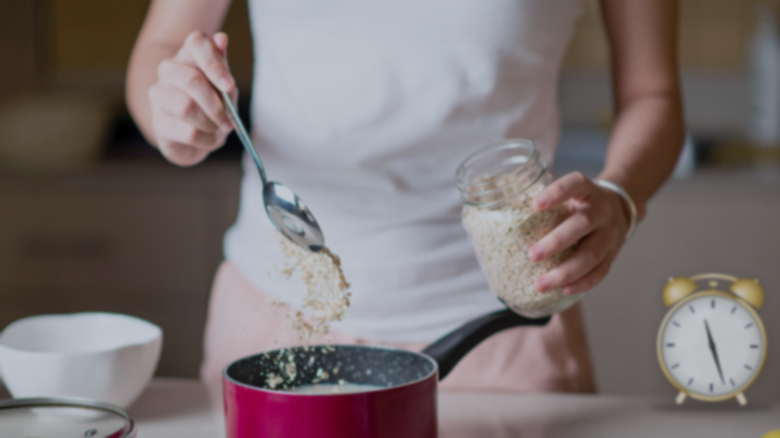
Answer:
11 h 27 min
